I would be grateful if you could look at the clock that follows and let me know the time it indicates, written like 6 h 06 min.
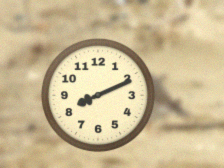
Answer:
8 h 11 min
